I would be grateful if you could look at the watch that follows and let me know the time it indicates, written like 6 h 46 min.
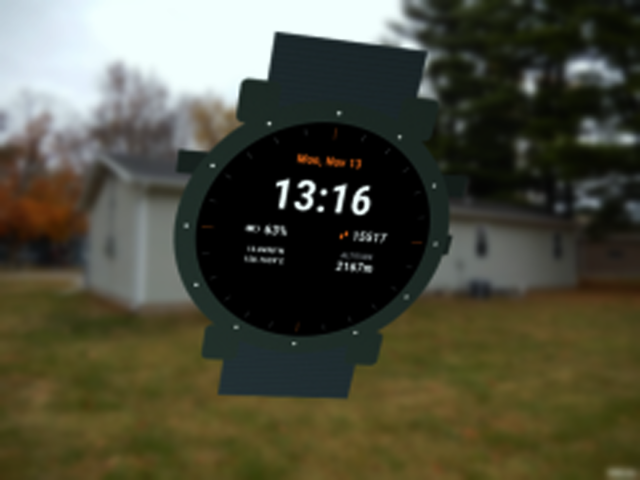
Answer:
13 h 16 min
